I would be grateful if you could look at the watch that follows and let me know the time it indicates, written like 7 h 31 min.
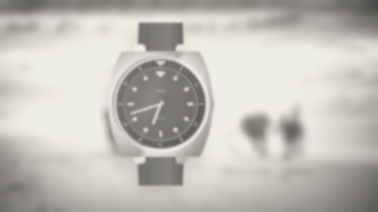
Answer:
6 h 42 min
